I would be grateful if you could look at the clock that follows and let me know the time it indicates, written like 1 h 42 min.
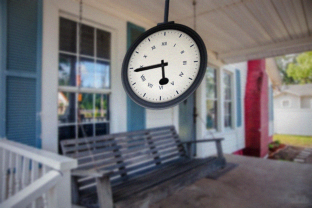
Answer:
5 h 44 min
